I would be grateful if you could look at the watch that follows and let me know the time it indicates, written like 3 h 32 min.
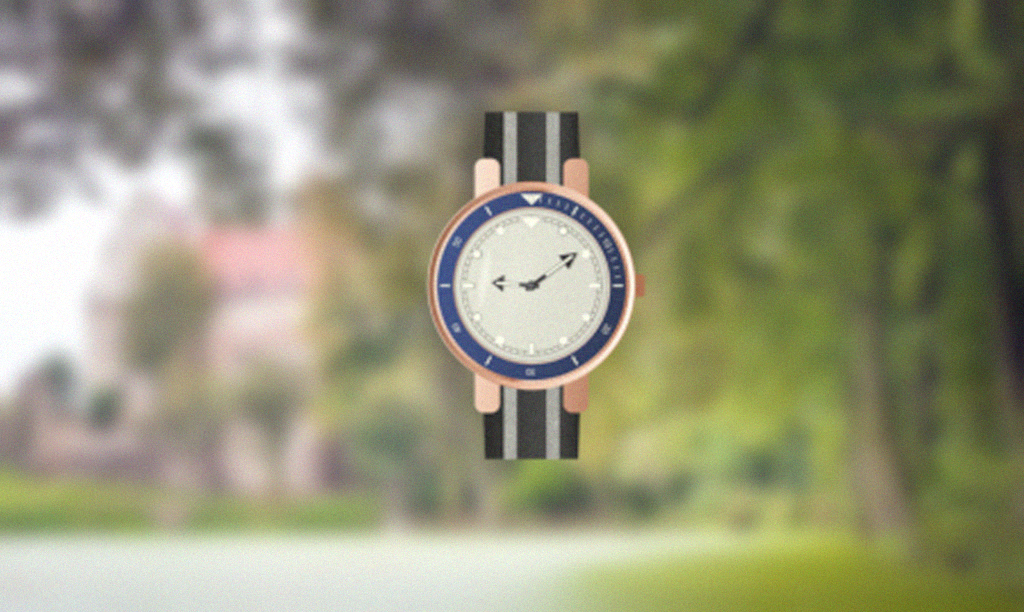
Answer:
9 h 09 min
